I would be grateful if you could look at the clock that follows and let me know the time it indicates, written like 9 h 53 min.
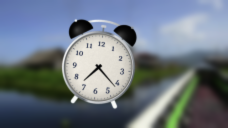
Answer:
7 h 22 min
